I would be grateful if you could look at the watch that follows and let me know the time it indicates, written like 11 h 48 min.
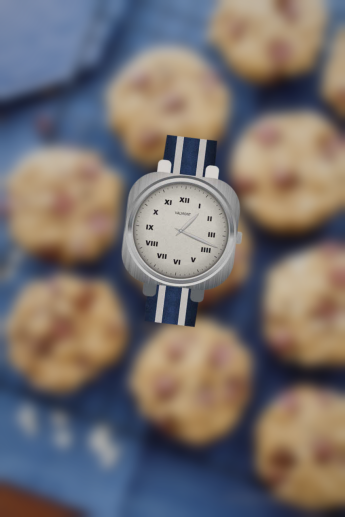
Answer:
1 h 18 min
